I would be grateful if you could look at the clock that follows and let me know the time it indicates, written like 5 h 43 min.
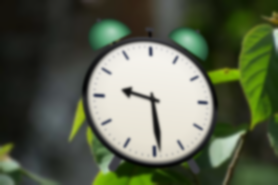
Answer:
9 h 29 min
